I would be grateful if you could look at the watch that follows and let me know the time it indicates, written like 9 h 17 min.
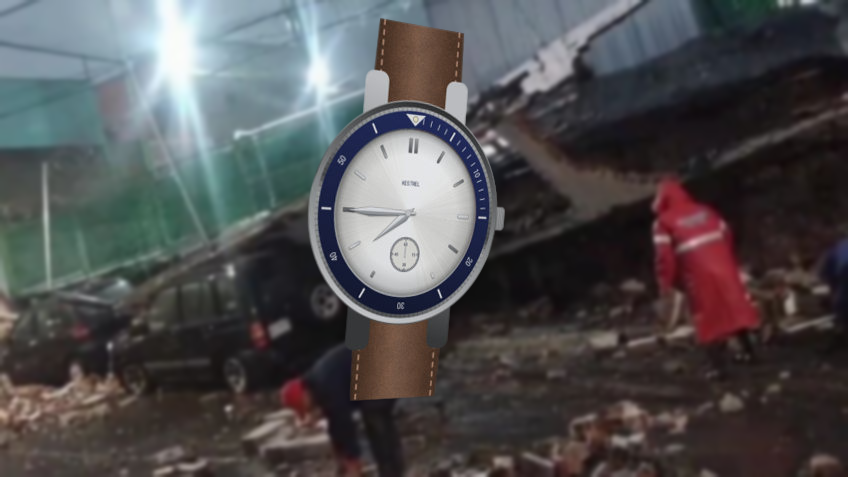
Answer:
7 h 45 min
